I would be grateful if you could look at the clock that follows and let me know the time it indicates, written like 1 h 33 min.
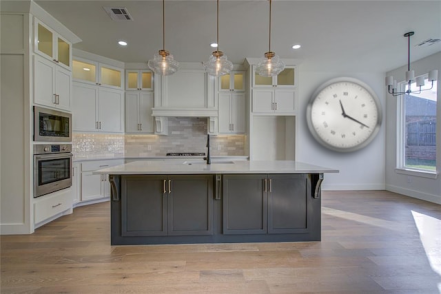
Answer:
11 h 19 min
